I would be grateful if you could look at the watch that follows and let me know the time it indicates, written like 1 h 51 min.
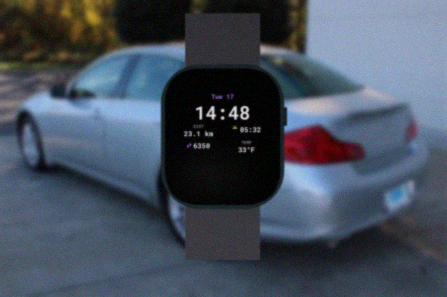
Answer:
14 h 48 min
